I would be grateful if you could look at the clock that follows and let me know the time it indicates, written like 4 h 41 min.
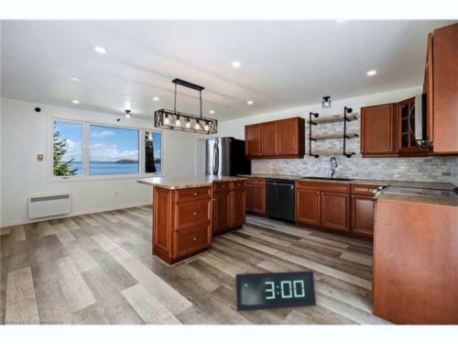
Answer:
3 h 00 min
